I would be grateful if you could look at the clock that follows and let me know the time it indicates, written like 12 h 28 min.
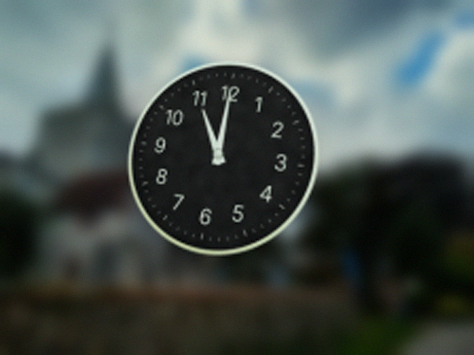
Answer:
11 h 00 min
